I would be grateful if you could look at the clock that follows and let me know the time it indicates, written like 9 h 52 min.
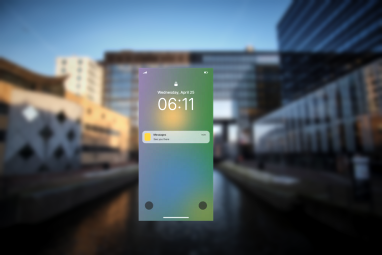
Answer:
6 h 11 min
